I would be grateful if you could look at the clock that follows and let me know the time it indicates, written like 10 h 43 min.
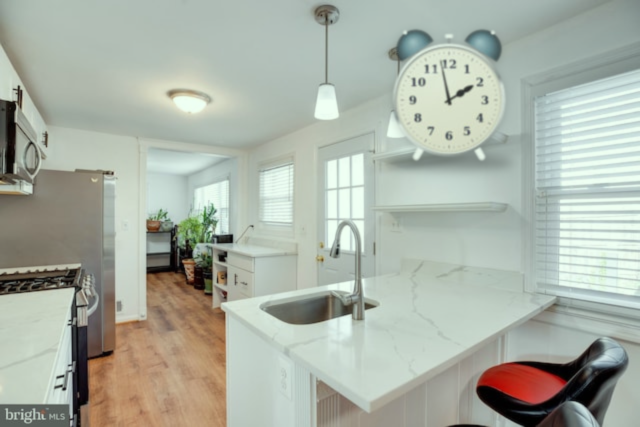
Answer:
1 h 58 min
